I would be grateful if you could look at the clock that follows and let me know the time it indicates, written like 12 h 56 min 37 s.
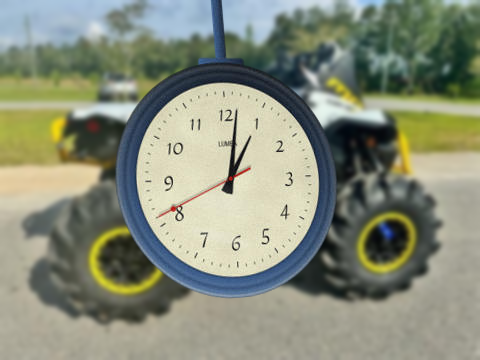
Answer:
1 h 01 min 41 s
